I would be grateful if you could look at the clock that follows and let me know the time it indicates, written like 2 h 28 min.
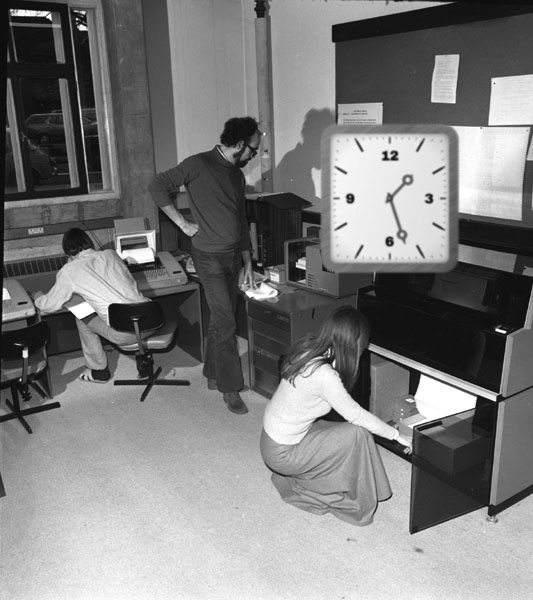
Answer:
1 h 27 min
